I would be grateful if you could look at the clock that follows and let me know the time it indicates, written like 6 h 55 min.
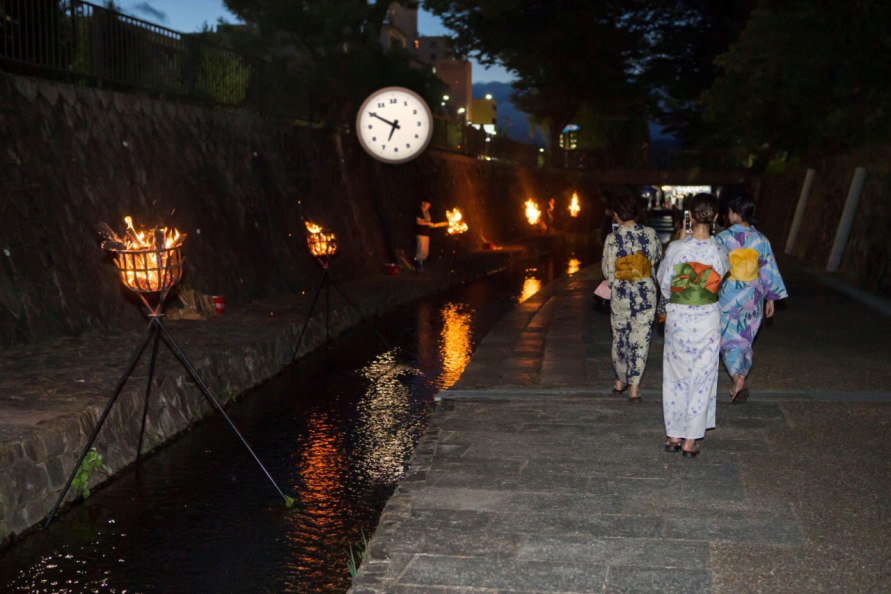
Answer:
6 h 50 min
